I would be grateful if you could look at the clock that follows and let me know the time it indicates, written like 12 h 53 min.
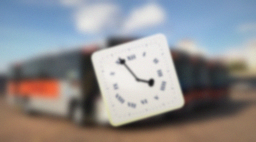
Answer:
3 h 56 min
